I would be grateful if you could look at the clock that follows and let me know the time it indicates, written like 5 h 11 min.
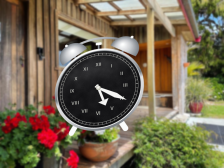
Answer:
5 h 20 min
